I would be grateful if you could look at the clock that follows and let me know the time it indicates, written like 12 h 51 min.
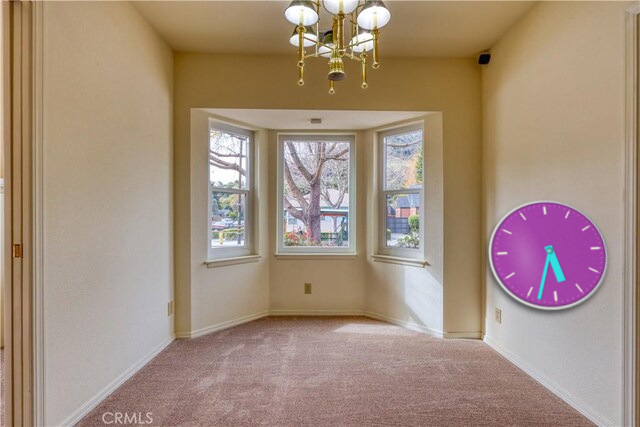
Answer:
5 h 33 min
